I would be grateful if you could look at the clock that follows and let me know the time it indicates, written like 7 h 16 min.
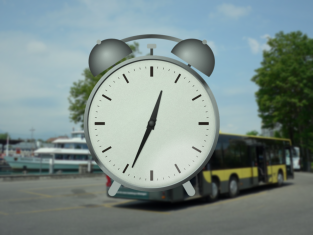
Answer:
12 h 34 min
